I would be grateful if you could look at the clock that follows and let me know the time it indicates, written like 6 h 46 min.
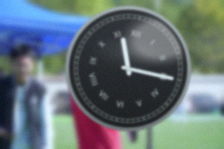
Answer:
11 h 15 min
